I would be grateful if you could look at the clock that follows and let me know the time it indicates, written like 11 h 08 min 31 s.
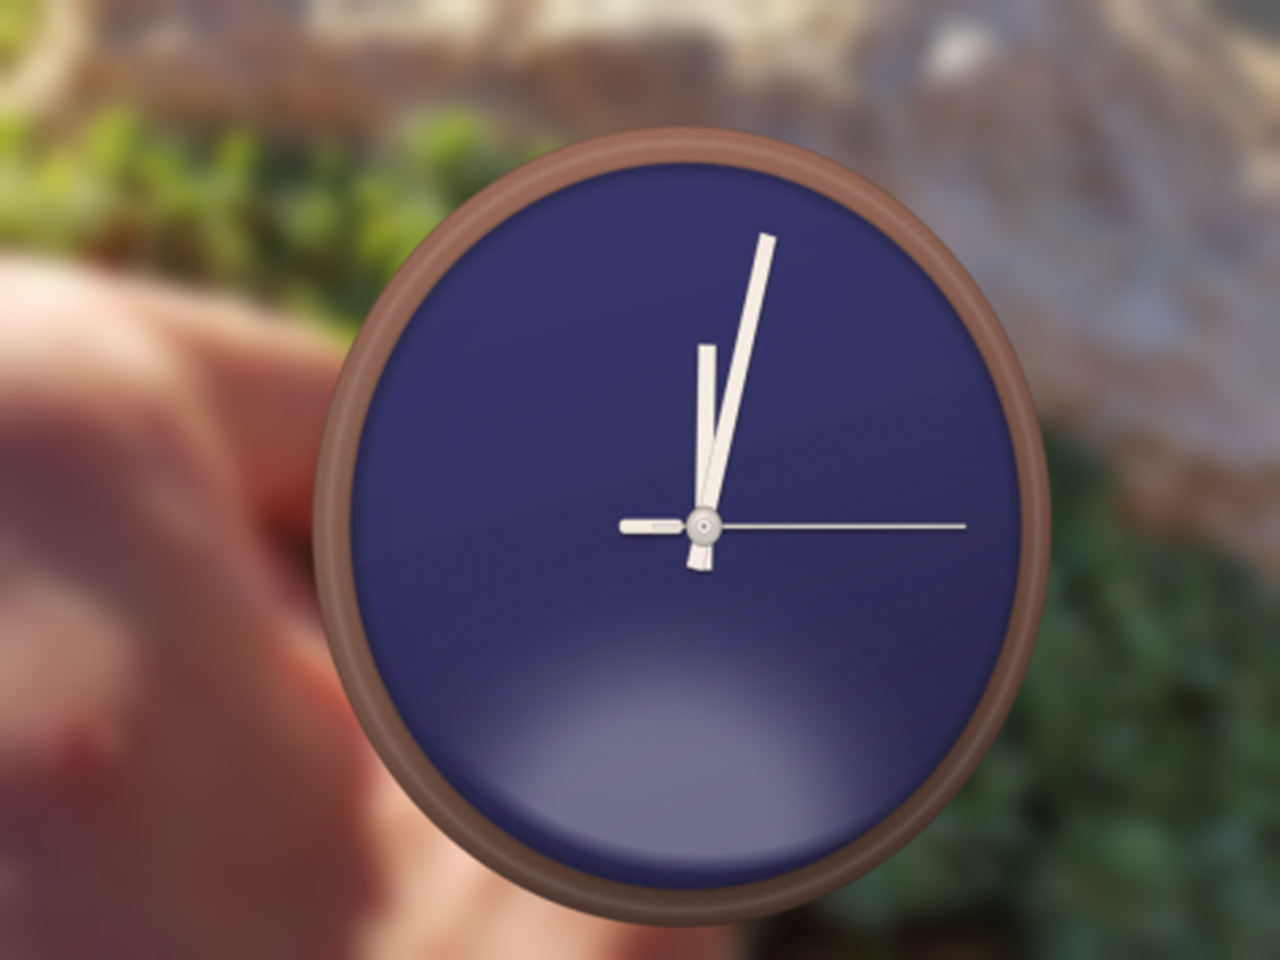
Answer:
12 h 02 min 15 s
